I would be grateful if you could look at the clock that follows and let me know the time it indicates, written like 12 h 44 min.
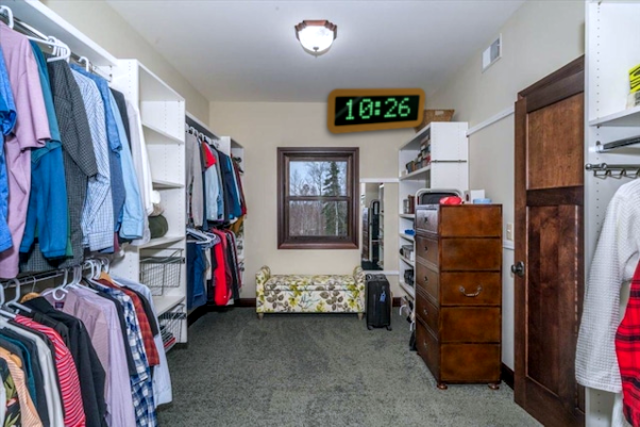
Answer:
10 h 26 min
